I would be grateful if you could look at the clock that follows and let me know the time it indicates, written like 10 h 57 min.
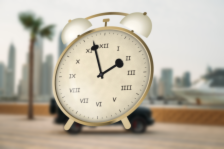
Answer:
1 h 57 min
